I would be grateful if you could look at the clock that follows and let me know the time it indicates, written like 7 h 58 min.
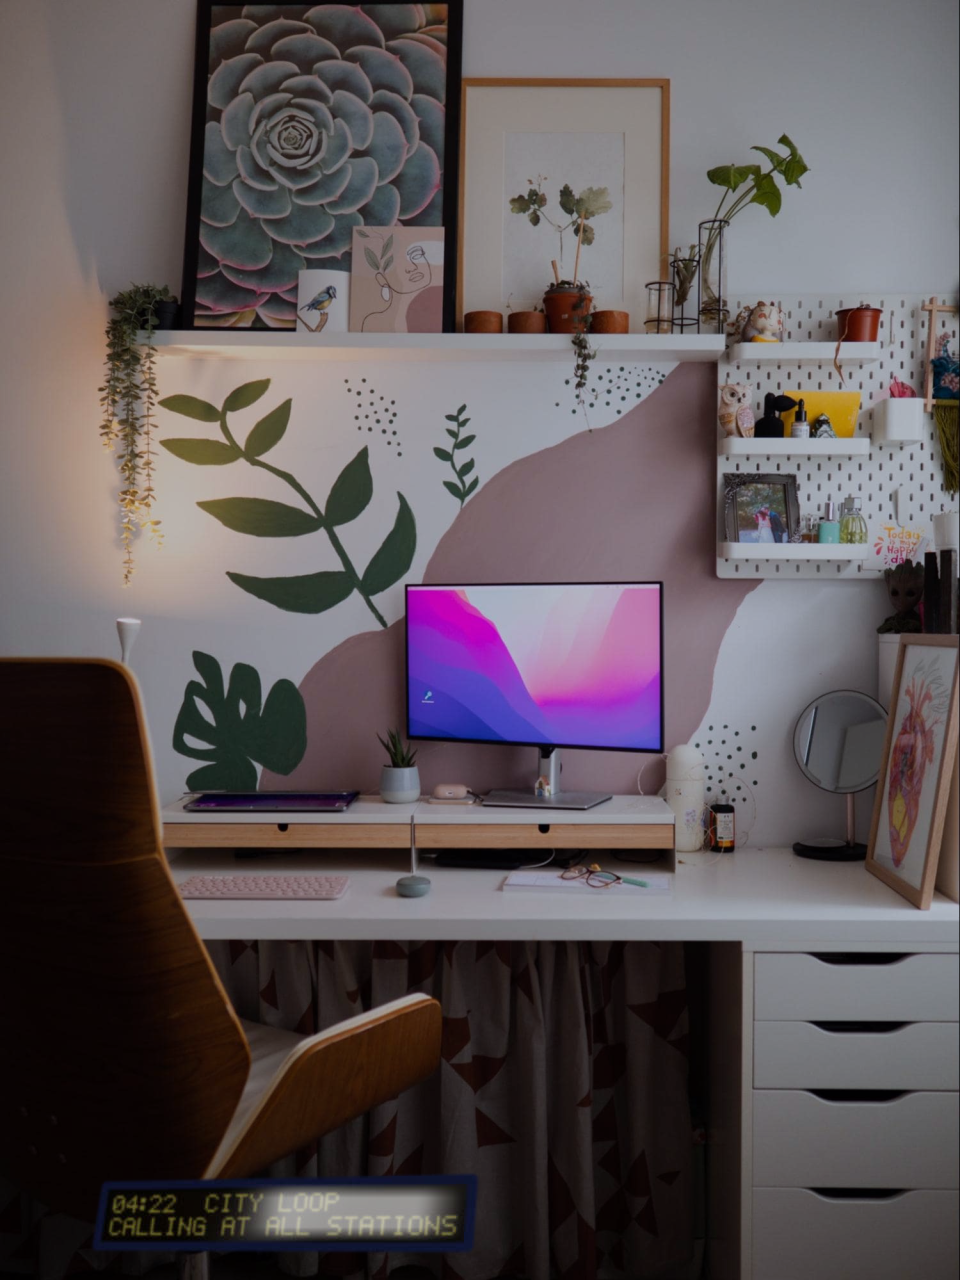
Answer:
4 h 22 min
